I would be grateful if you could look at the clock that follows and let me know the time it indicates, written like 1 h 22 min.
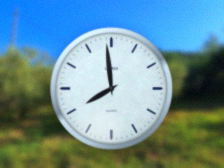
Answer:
7 h 59 min
